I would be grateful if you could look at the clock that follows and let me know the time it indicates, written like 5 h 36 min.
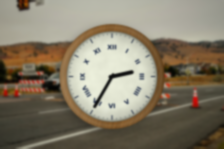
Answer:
2 h 35 min
